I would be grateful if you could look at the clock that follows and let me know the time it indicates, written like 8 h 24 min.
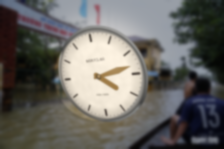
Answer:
4 h 13 min
